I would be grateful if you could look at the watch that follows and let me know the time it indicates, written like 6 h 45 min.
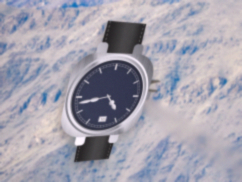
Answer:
4 h 43 min
